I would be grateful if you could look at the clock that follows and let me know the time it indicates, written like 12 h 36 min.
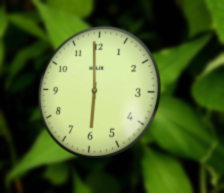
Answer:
5 h 59 min
